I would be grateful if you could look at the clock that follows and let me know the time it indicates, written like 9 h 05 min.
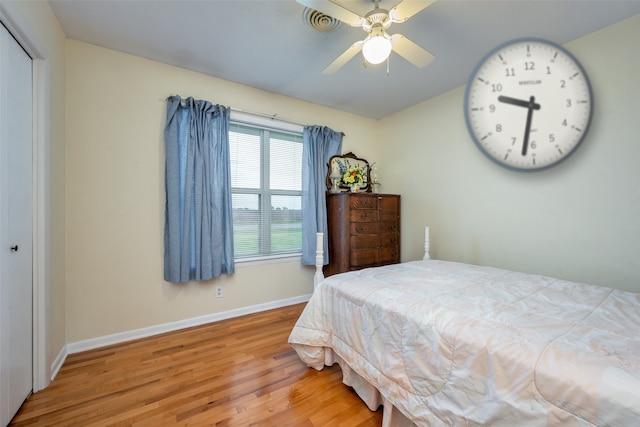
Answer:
9 h 32 min
